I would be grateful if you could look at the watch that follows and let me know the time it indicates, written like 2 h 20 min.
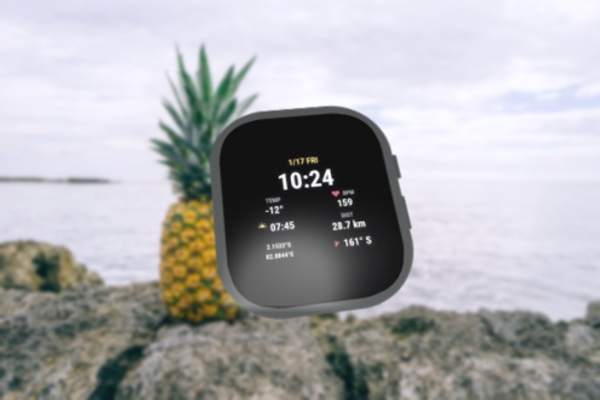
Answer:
10 h 24 min
